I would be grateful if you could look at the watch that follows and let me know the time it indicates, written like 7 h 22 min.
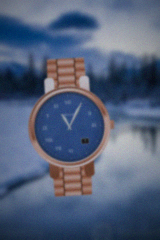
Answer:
11 h 05 min
